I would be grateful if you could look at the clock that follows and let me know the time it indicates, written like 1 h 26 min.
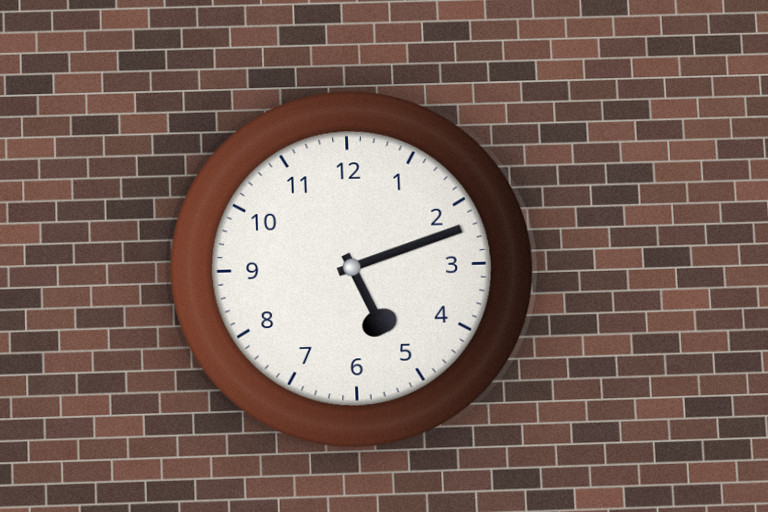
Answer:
5 h 12 min
